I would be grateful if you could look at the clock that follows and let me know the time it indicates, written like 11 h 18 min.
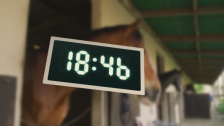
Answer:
18 h 46 min
